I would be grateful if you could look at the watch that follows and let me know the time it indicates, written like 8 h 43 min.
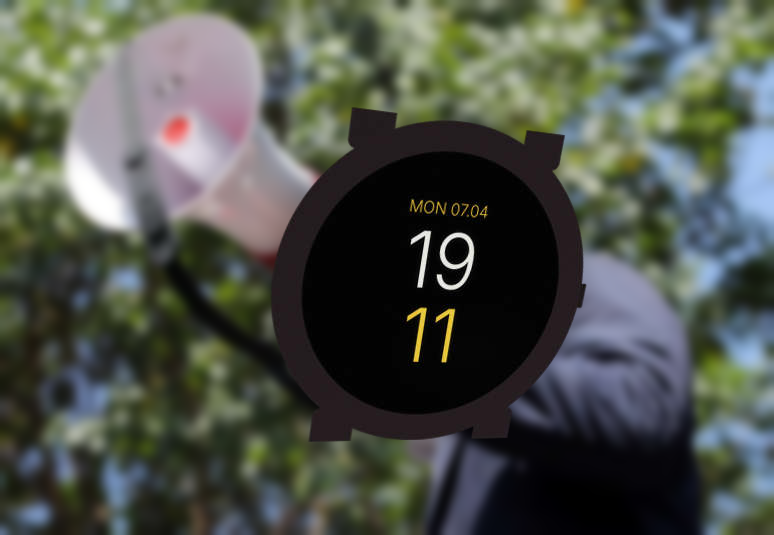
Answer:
19 h 11 min
